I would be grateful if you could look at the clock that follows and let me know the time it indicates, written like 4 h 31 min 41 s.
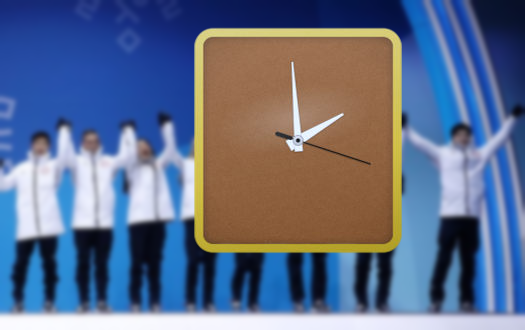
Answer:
1 h 59 min 18 s
